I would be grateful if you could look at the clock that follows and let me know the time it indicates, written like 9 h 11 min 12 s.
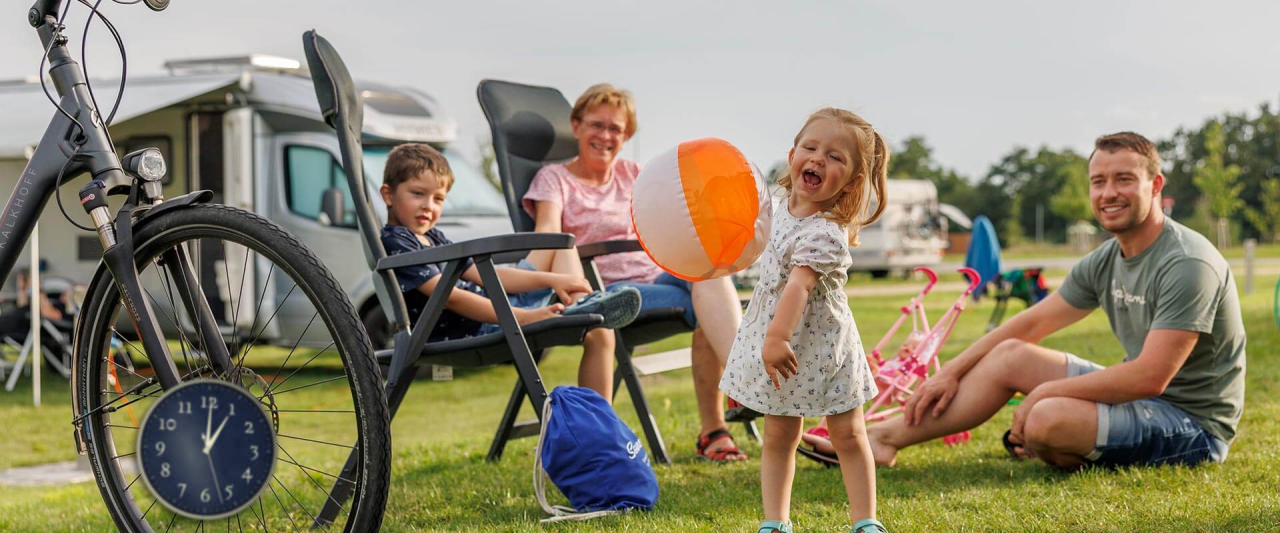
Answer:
1 h 00 min 27 s
